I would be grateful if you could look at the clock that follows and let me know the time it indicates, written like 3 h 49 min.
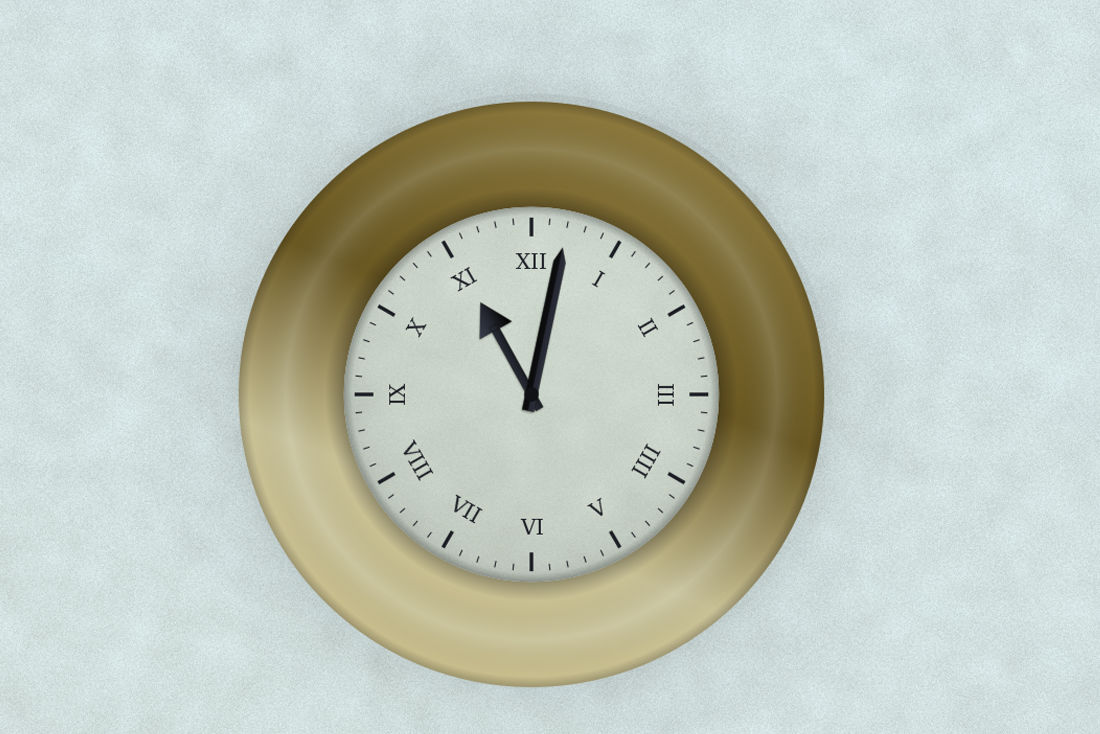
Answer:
11 h 02 min
